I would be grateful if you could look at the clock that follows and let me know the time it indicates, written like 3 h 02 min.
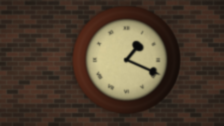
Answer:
1 h 19 min
